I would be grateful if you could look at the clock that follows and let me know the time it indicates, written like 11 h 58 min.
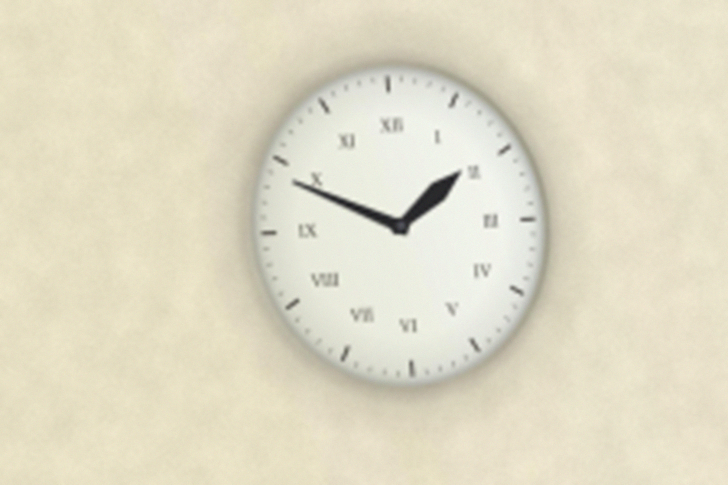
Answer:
1 h 49 min
